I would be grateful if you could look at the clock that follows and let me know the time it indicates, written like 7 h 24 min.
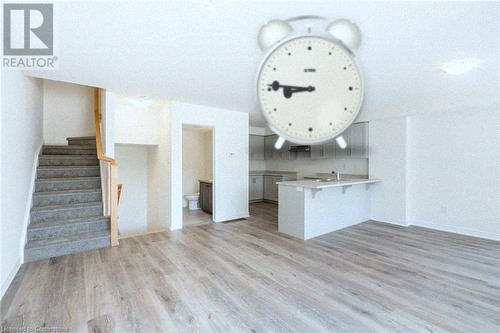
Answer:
8 h 46 min
